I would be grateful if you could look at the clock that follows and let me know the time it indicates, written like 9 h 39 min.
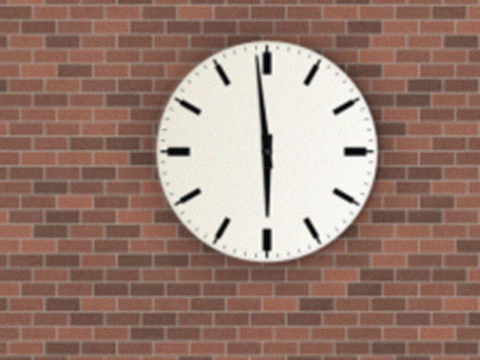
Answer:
5 h 59 min
